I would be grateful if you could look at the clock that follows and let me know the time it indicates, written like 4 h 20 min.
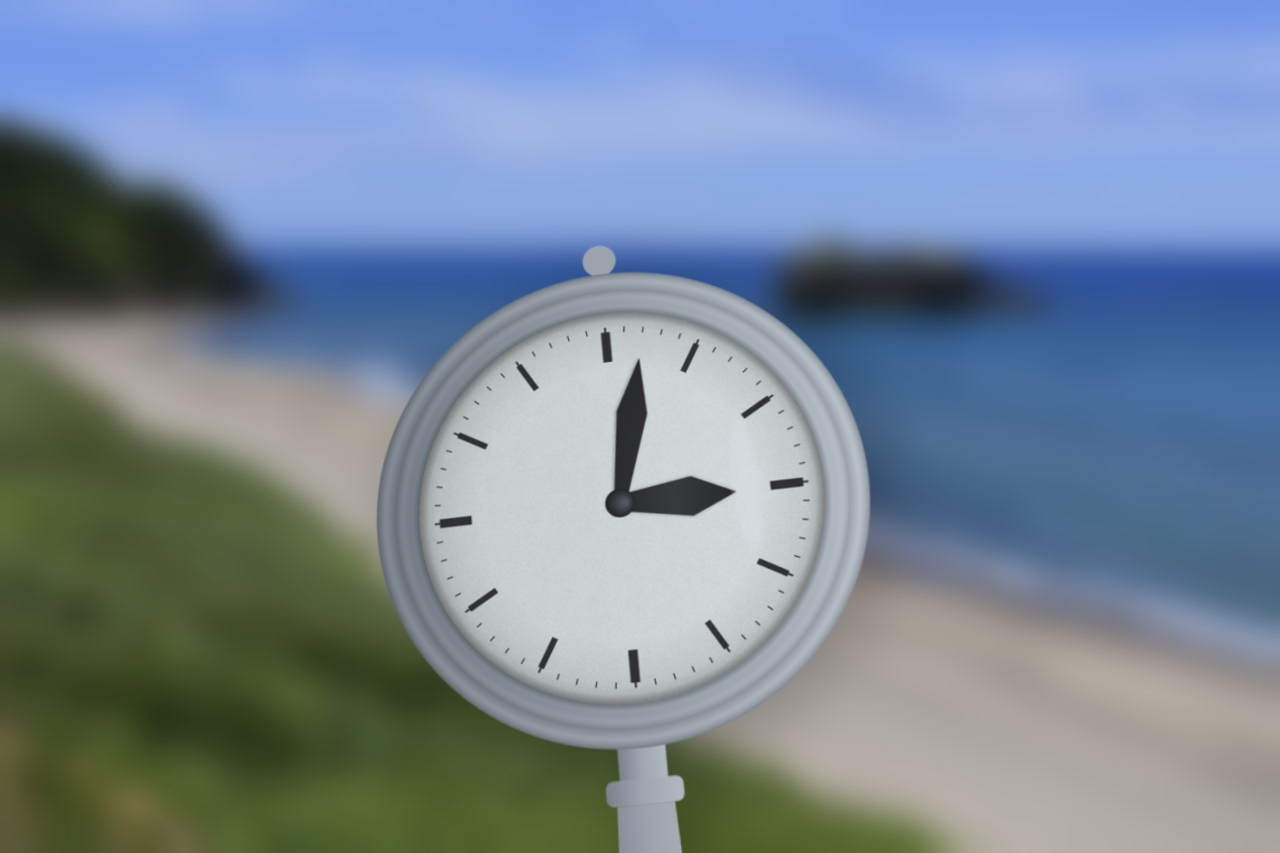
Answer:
3 h 02 min
